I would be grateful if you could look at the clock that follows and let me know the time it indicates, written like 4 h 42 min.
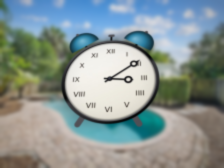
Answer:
3 h 09 min
